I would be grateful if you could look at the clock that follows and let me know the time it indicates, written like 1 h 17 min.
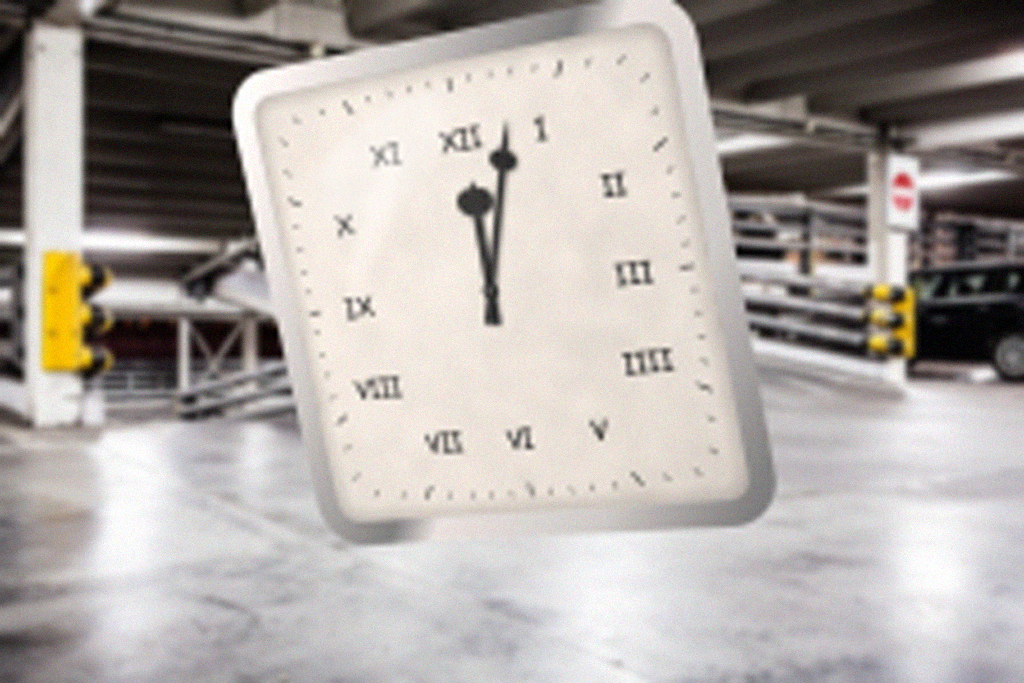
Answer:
12 h 03 min
